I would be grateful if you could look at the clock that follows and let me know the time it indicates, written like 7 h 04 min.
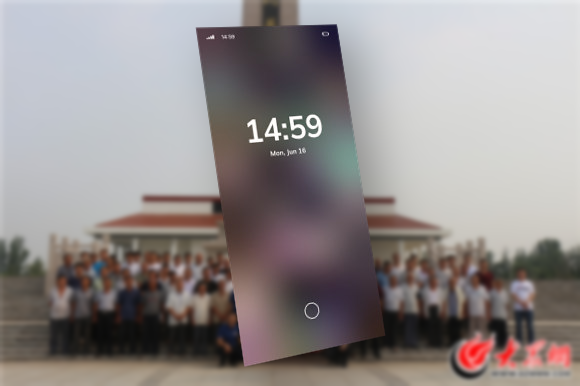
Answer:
14 h 59 min
